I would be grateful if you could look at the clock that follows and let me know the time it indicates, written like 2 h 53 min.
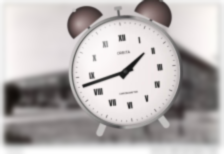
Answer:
1 h 43 min
